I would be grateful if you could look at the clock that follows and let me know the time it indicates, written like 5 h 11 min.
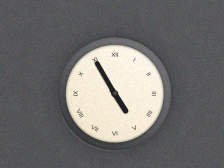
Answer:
4 h 55 min
